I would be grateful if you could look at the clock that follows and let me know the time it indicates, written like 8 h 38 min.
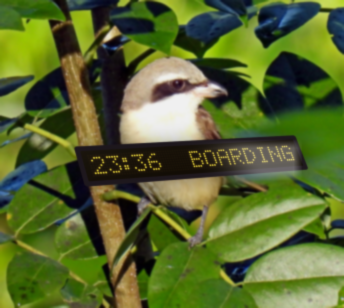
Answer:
23 h 36 min
